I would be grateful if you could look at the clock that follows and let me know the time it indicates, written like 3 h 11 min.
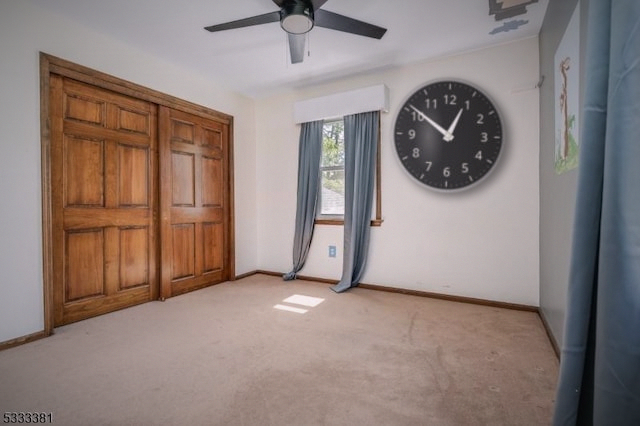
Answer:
12 h 51 min
